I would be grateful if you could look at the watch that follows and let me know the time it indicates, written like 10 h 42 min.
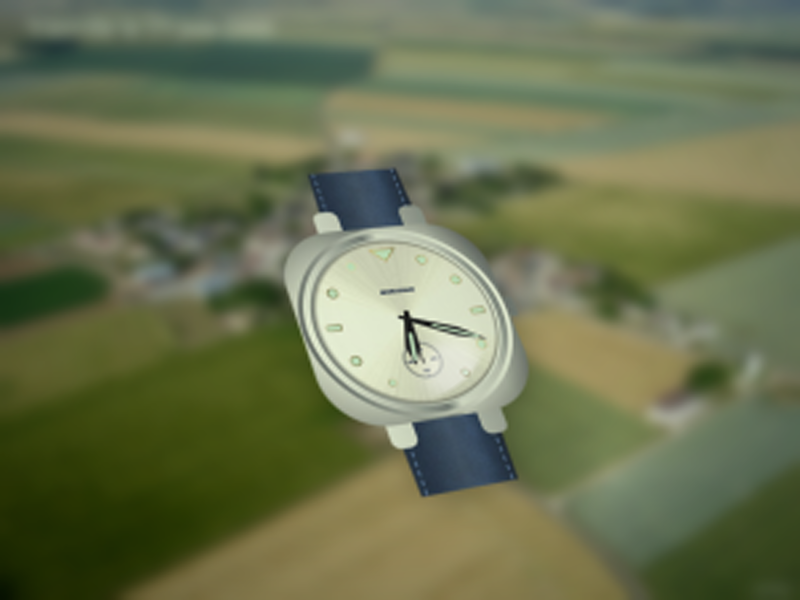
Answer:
6 h 19 min
